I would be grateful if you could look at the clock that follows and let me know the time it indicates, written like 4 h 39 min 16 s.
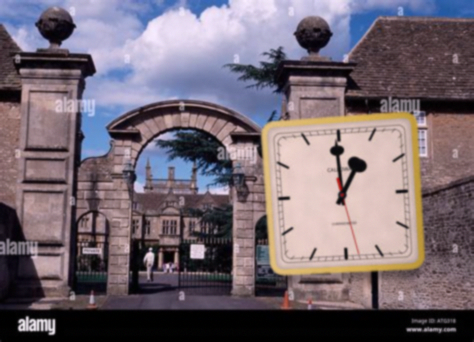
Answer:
12 h 59 min 28 s
